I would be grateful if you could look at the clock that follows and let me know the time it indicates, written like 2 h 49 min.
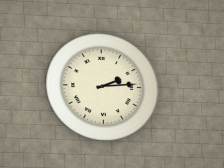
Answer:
2 h 14 min
